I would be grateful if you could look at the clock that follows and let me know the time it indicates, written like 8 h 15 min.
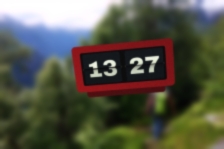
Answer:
13 h 27 min
